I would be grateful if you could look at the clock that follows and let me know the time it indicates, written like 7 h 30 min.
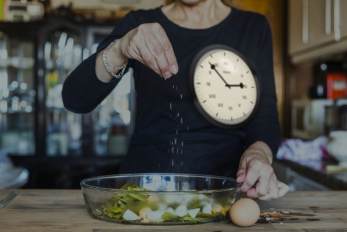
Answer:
2 h 53 min
